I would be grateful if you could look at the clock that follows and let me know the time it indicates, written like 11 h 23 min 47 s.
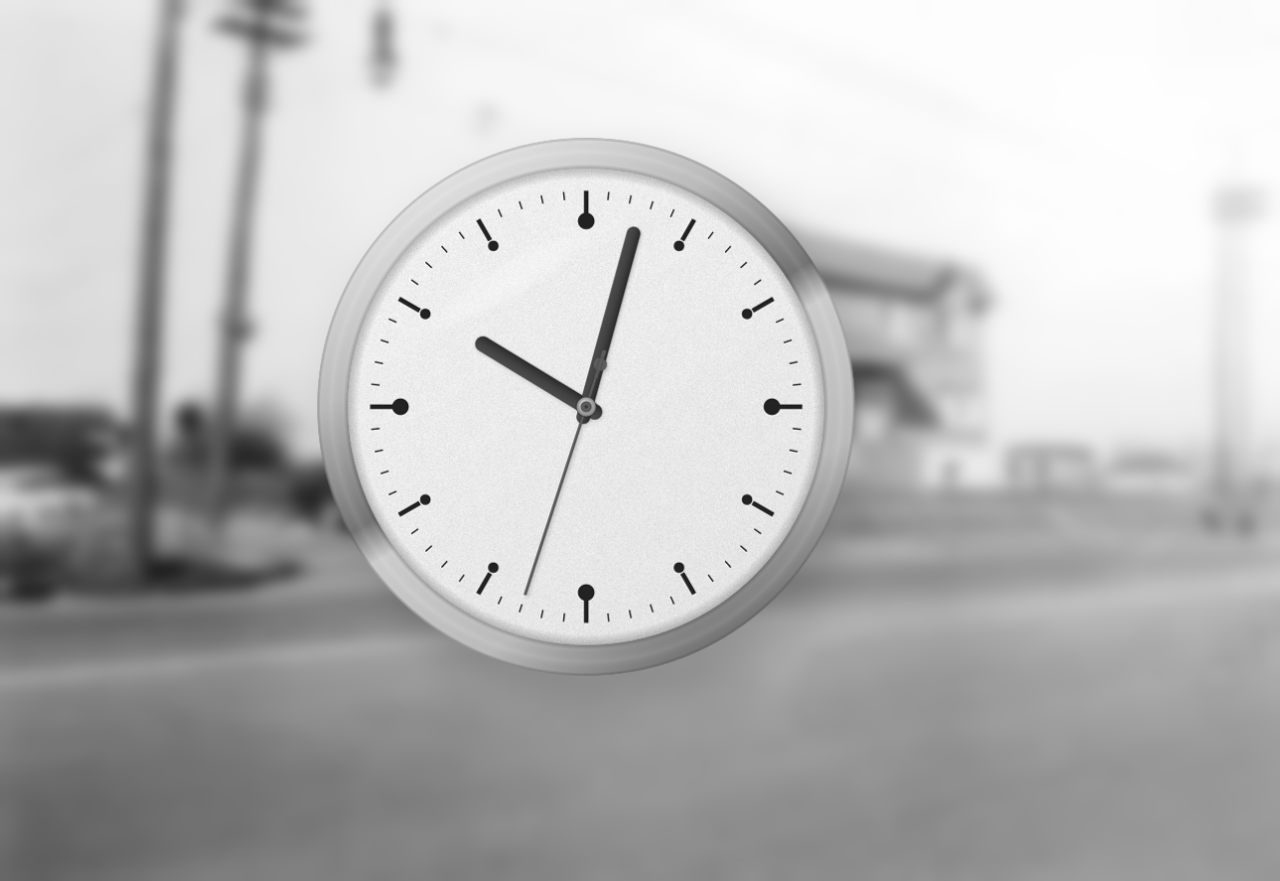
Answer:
10 h 02 min 33 s
